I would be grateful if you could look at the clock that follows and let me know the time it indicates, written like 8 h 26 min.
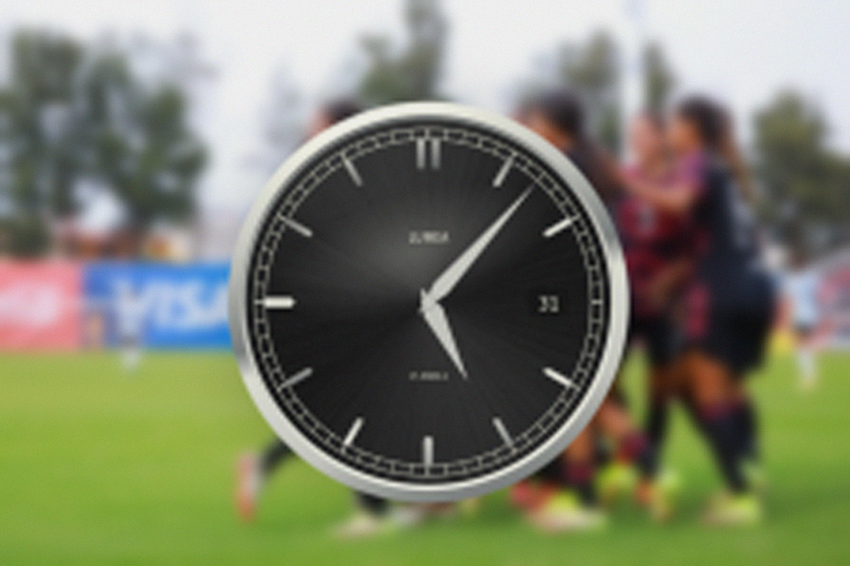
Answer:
5 h 07 min
